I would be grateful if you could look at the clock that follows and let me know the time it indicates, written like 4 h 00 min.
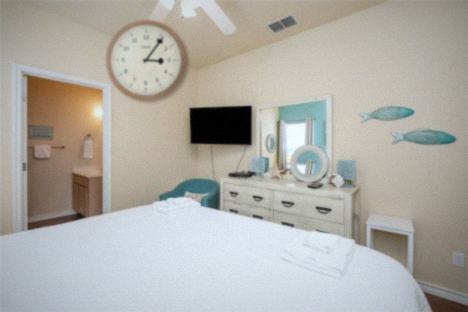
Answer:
3 h 06 min
